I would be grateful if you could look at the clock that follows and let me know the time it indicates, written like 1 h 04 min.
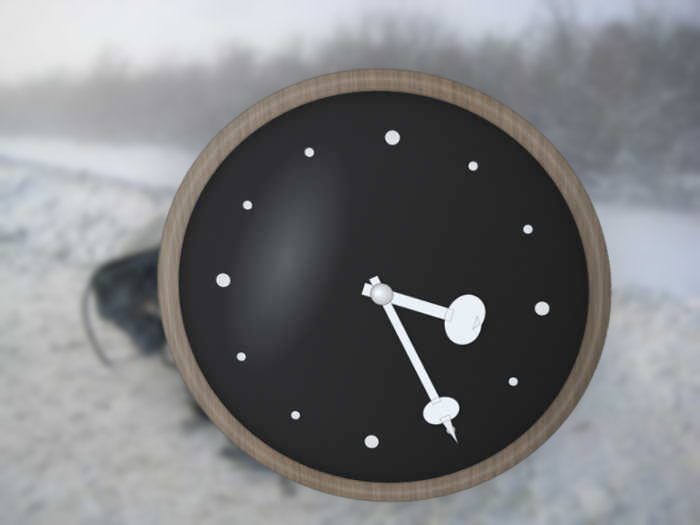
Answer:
3 h 25 min
